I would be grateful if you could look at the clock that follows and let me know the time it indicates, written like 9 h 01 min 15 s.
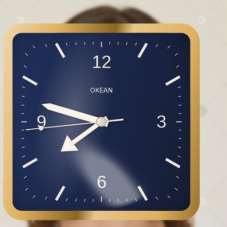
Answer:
7 h 47 min 44 s
